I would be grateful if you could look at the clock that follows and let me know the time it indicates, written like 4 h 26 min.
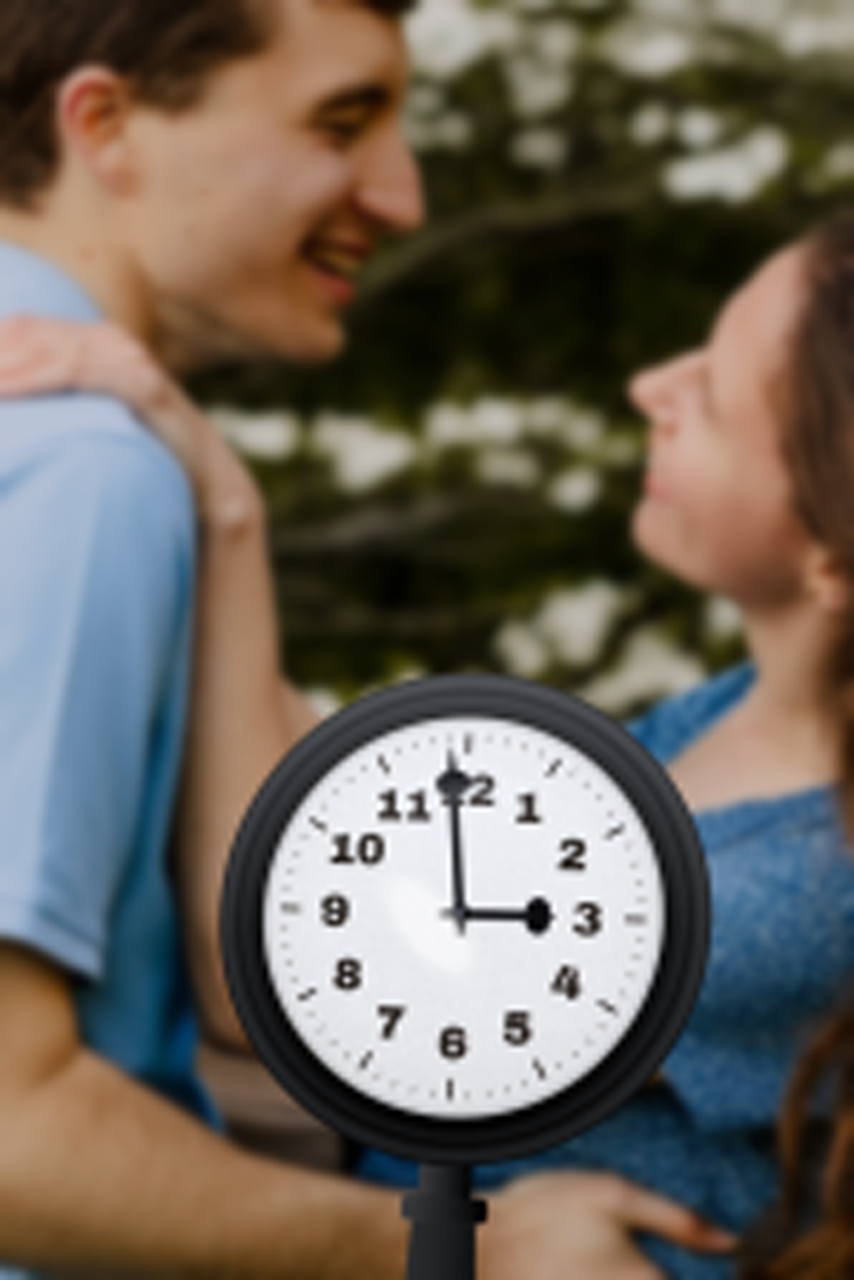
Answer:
2 h 59 min
